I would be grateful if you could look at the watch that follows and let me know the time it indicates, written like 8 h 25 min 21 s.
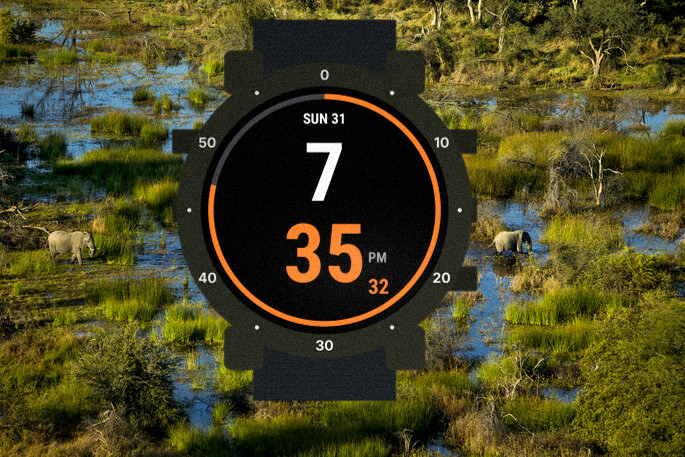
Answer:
7 h 35 min 32 s
